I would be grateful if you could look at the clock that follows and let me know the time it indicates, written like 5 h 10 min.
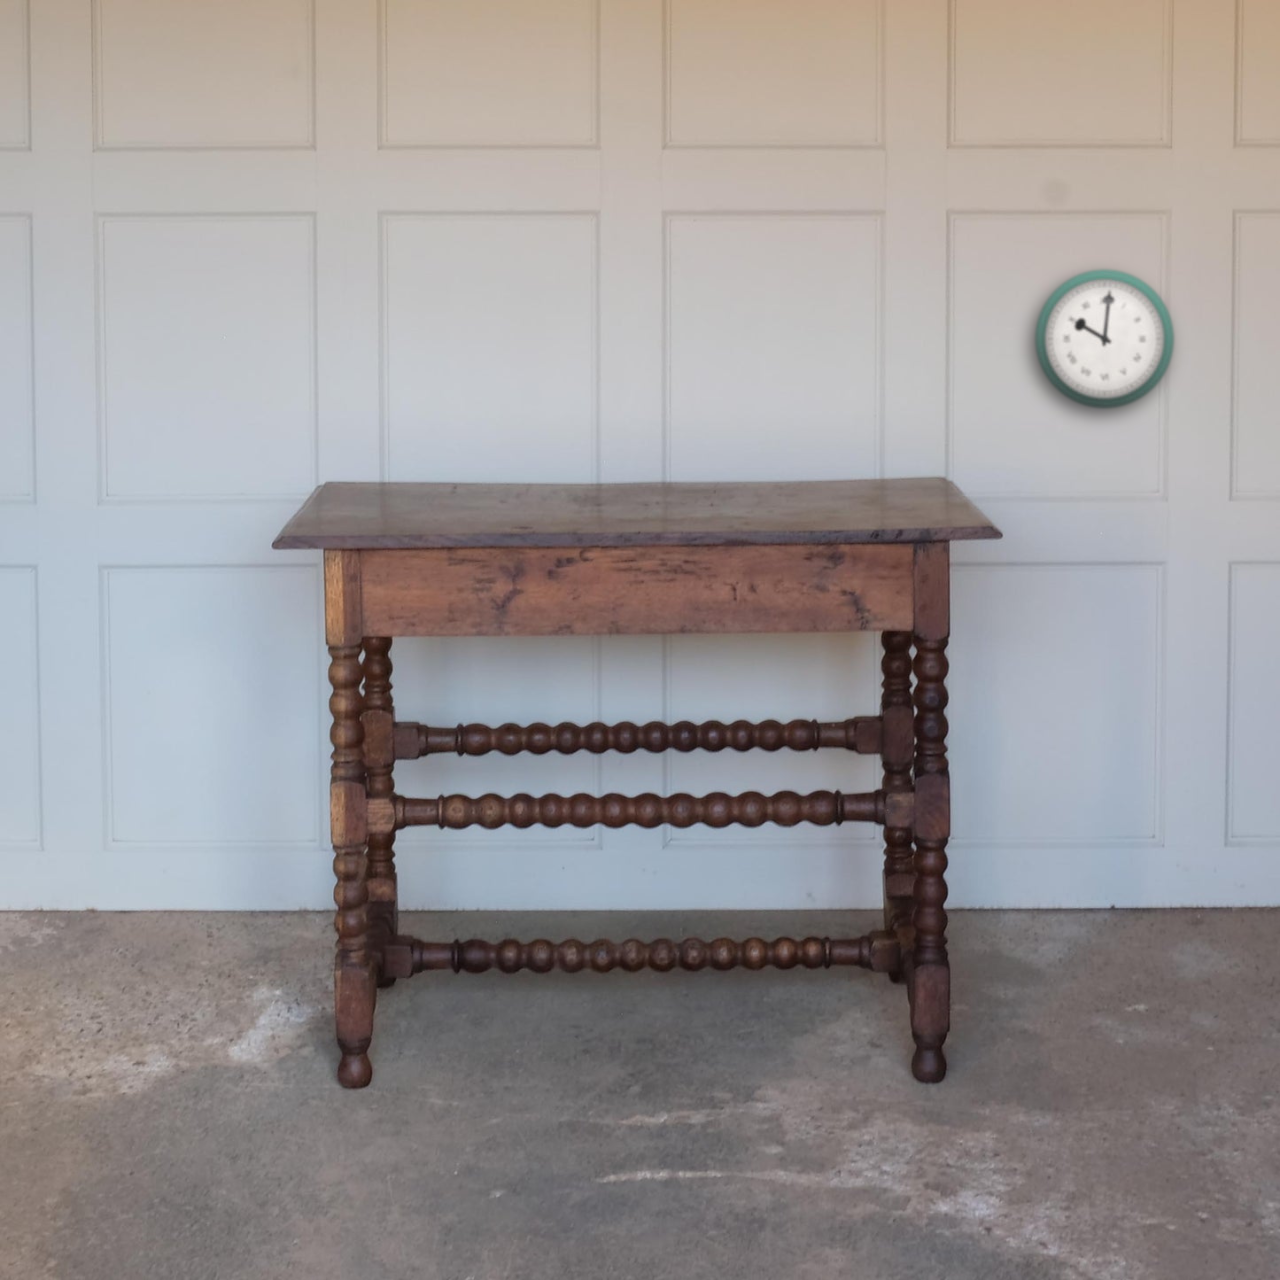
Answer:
10 h 01 min
